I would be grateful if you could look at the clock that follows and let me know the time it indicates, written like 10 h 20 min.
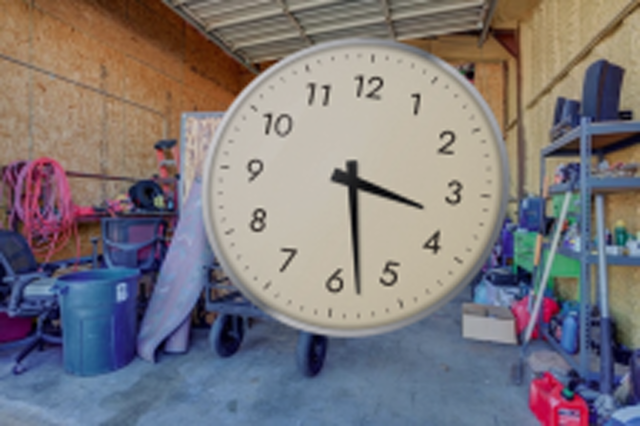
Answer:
3 h 28 min
